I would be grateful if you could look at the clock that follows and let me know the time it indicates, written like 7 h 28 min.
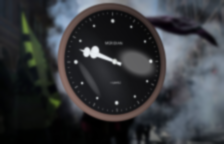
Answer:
9 h 48 min
